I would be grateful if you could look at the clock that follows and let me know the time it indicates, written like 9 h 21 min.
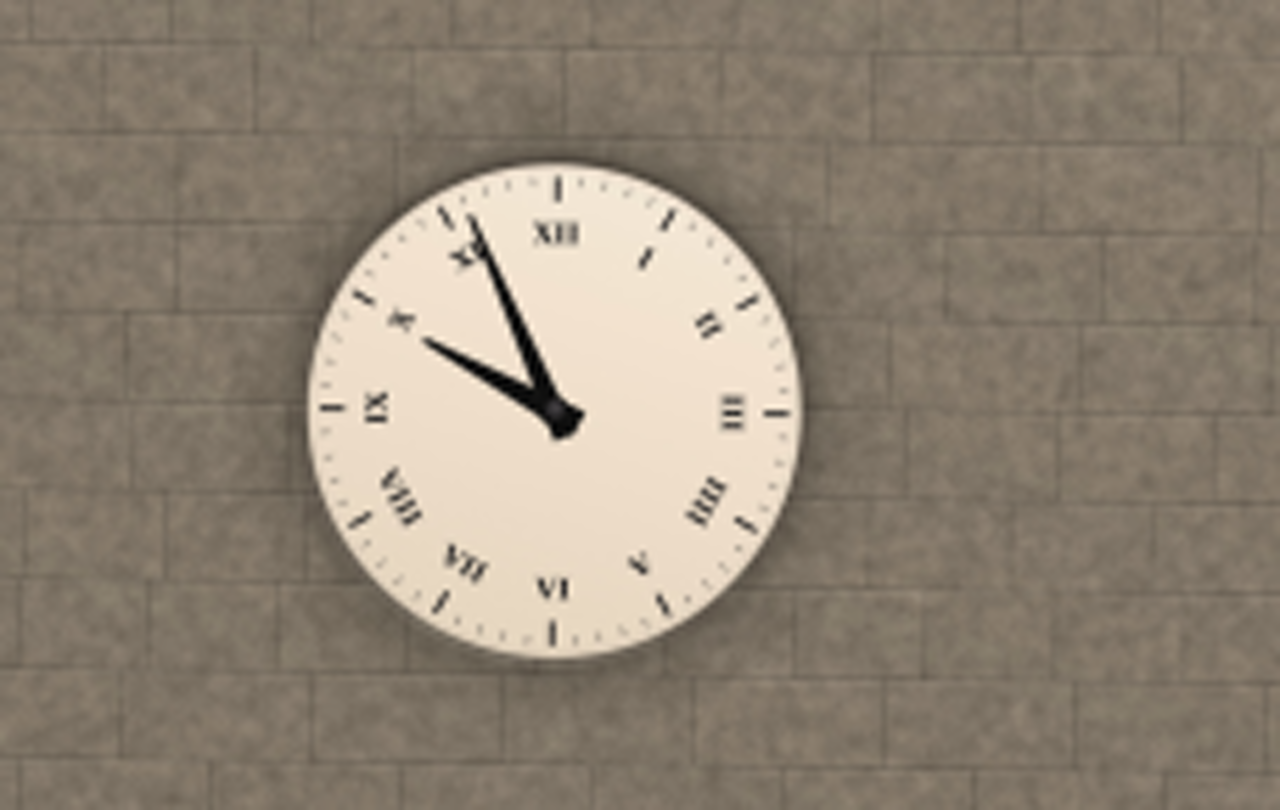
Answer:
9 h 56 min
